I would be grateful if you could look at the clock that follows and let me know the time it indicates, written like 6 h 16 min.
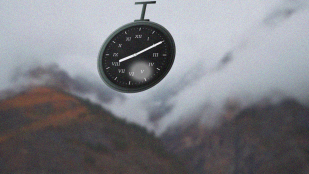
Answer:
8 h 10 min
